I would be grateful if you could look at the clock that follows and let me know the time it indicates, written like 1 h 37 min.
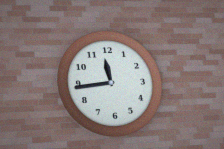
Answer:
11 h 44 min
